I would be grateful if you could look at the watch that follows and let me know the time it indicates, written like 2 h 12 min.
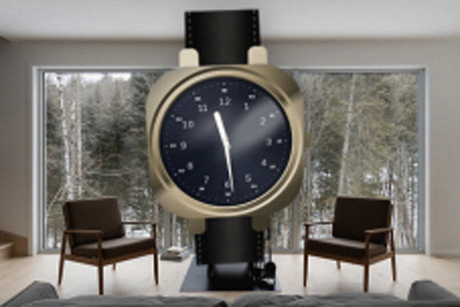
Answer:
11 h 29 min
